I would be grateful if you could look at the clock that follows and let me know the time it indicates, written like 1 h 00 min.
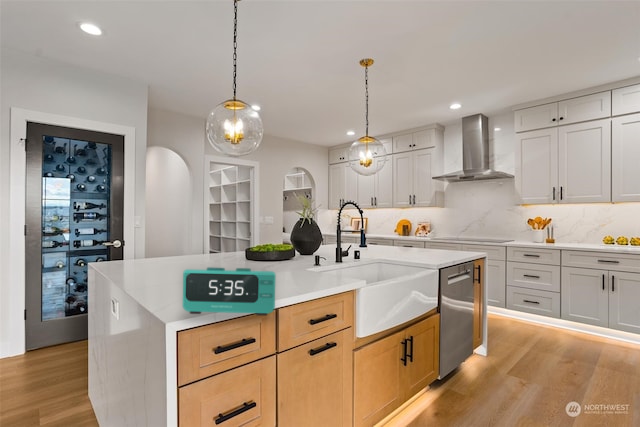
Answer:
5 h 35 min
